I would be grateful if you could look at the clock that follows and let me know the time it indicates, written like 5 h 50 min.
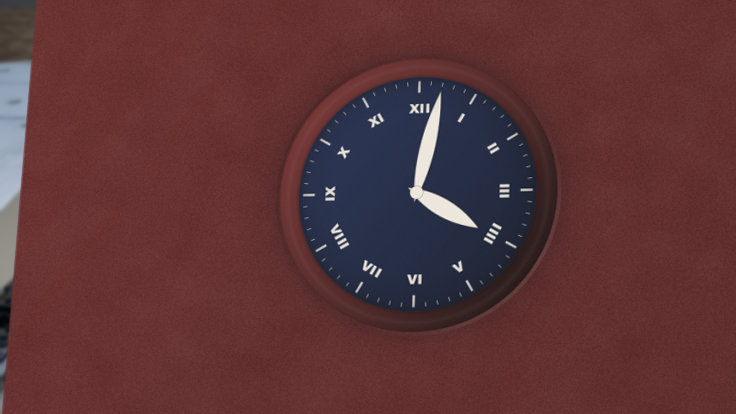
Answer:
4 h 02 min
